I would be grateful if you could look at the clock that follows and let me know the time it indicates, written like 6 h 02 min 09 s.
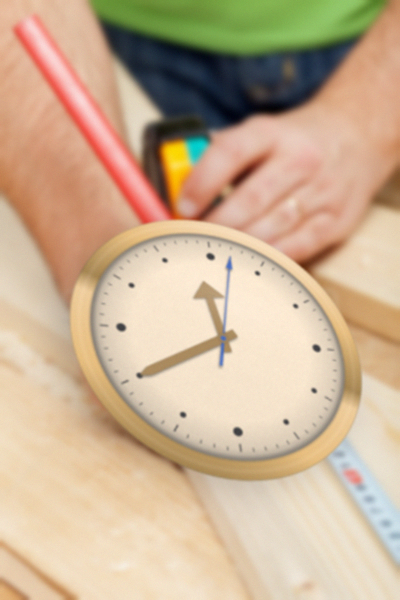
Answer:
11 h 40 min 02 s
